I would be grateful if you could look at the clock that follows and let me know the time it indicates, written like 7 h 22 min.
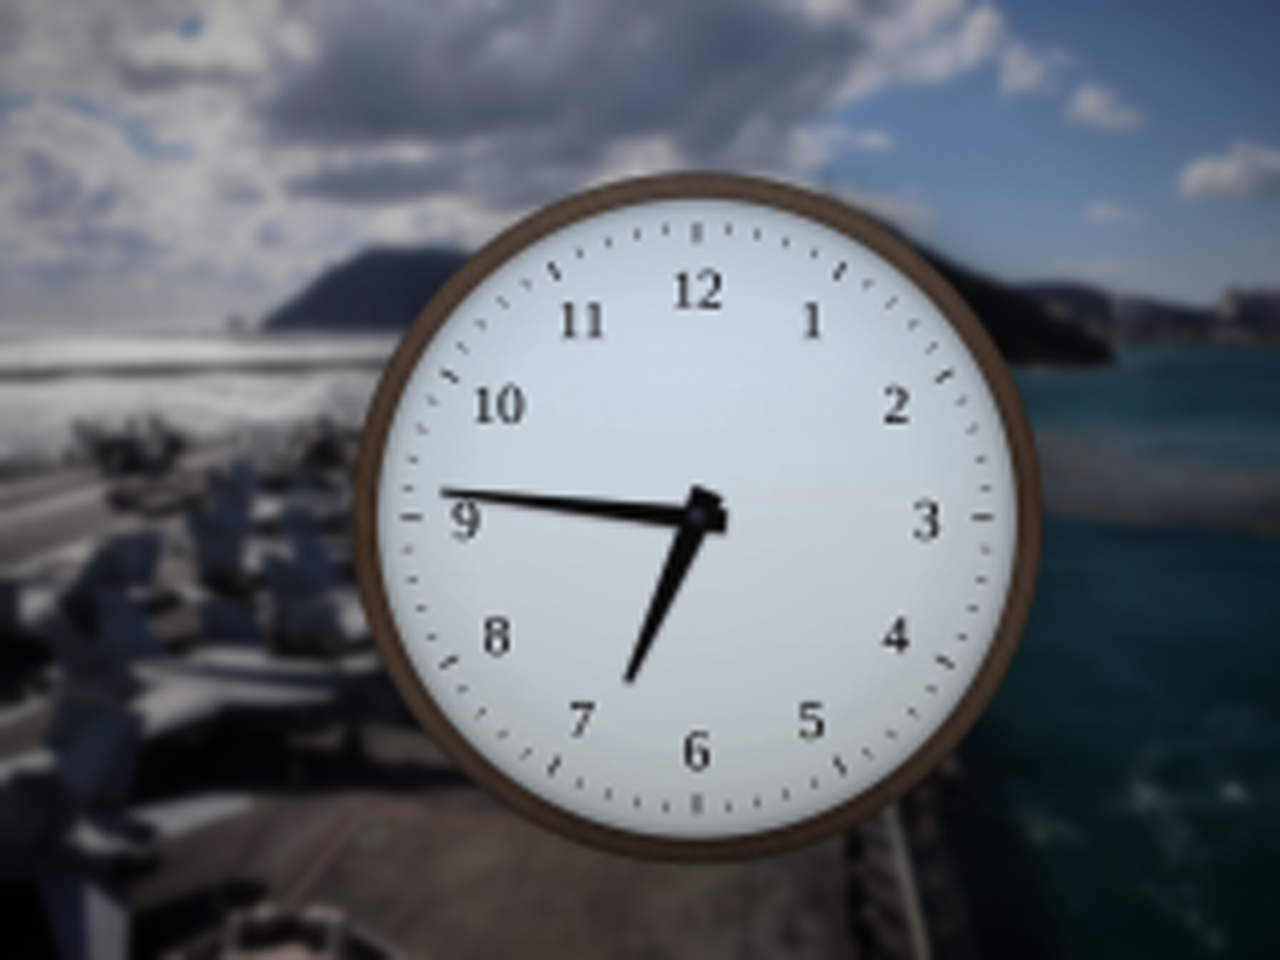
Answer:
6 h 46 min
